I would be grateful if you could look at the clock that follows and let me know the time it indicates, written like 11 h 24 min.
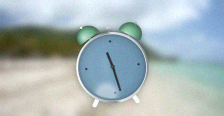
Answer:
11 h 28 min
